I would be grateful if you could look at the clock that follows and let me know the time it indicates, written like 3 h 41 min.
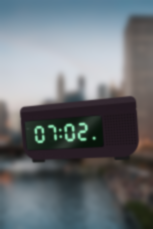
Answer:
7 h 02 min
